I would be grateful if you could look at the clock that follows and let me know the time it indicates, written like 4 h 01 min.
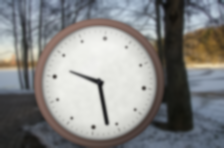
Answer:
9 h 27 min
